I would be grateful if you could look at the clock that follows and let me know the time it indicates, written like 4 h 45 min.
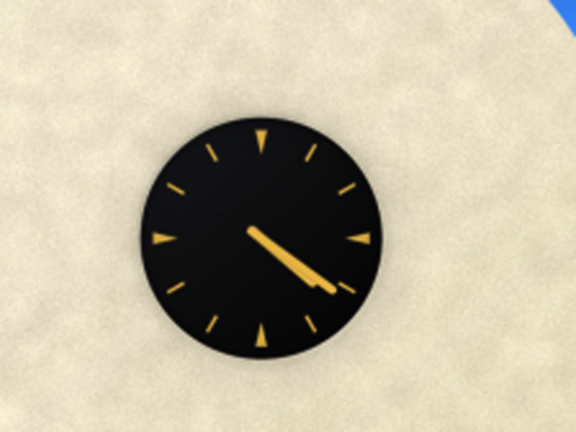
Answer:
4 h 21 min
